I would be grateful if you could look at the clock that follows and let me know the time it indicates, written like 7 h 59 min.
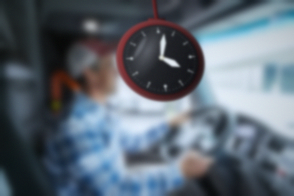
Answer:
4 h 02 min
